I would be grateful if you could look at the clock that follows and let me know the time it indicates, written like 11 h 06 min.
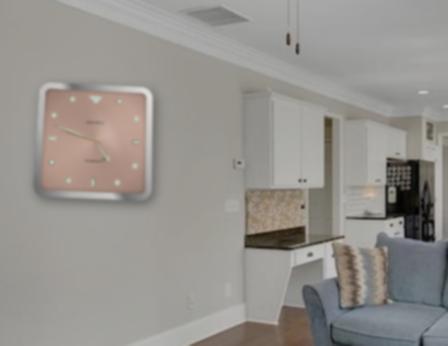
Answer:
4 h 48 min
